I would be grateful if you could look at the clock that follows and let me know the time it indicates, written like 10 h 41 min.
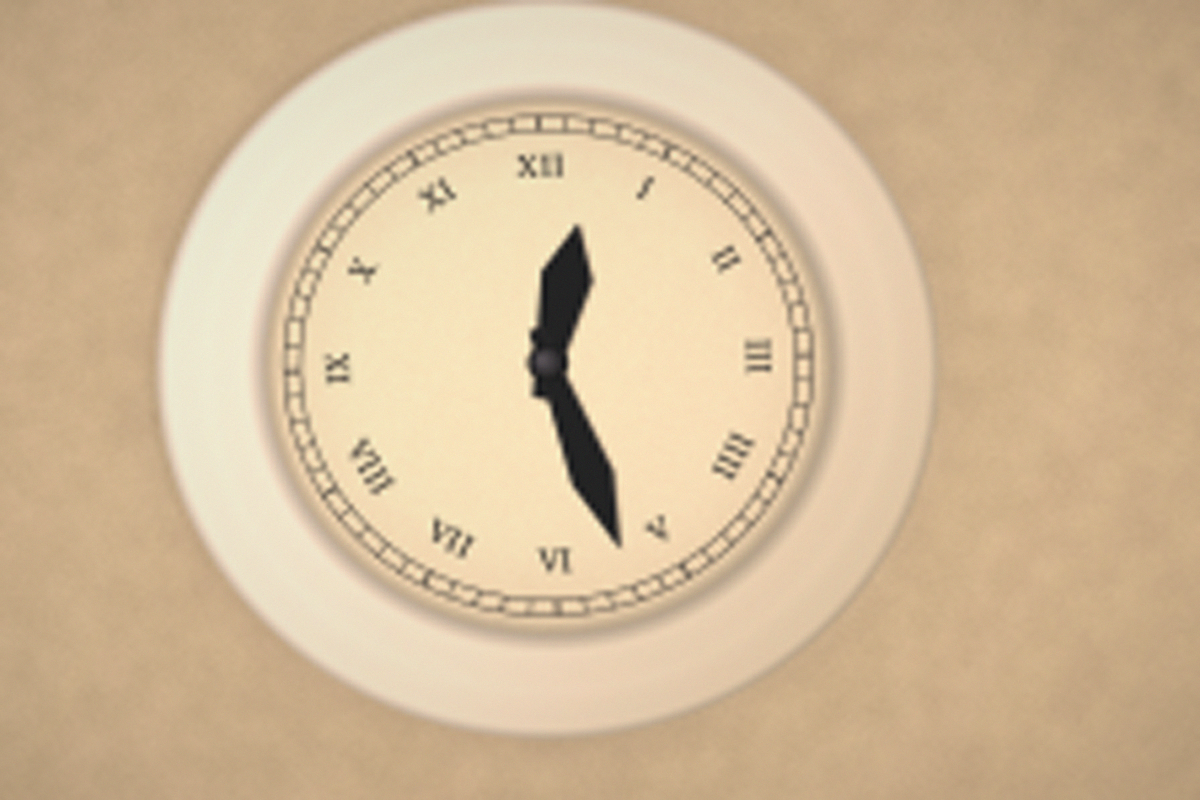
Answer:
12 h 27 min
